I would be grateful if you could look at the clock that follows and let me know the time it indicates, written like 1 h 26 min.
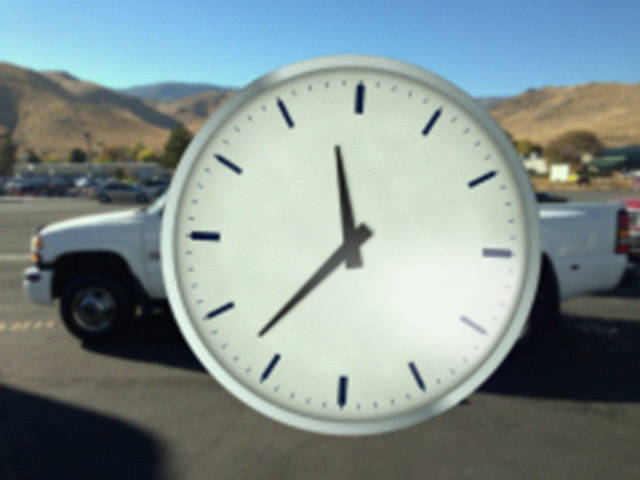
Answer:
11 h 37 min
